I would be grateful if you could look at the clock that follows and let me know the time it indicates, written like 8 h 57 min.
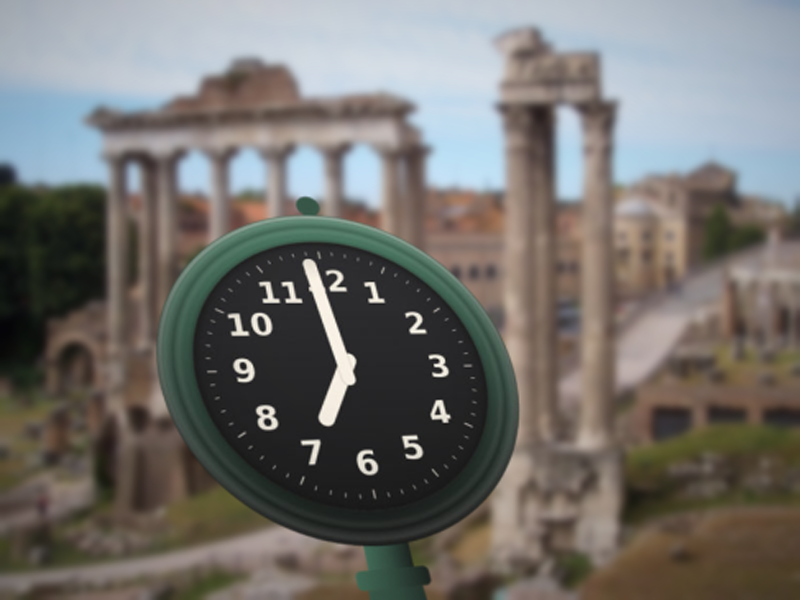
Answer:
6 h 59 min
